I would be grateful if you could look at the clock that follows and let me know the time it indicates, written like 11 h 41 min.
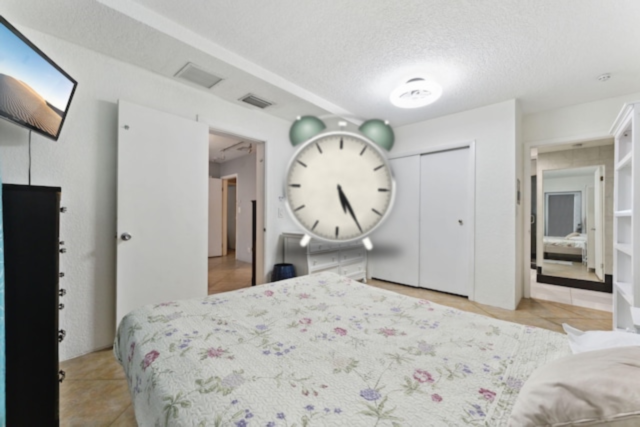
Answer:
5 h 25 min
